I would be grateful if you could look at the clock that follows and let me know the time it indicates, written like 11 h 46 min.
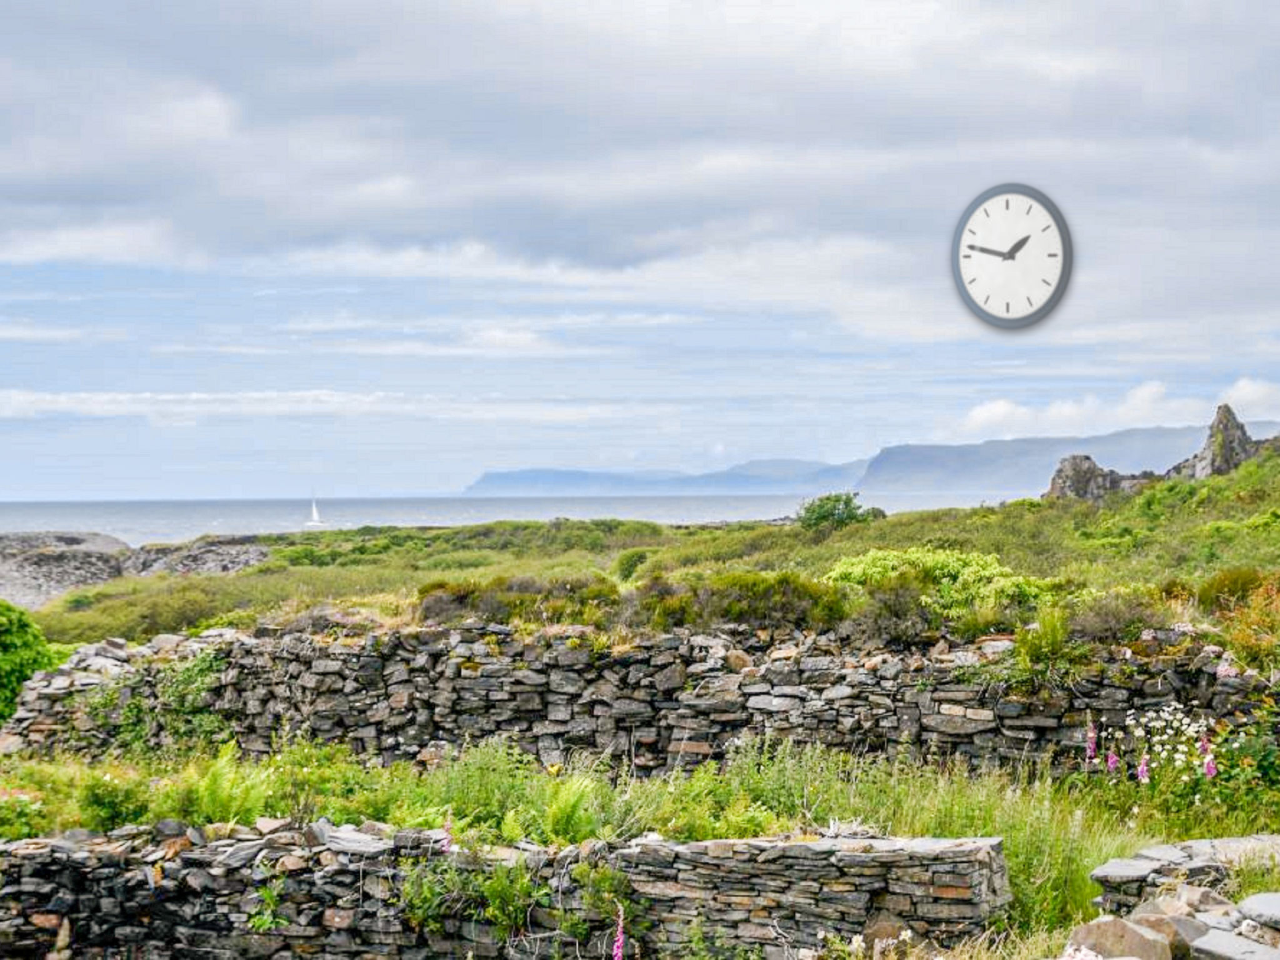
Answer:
1 h 47 min
